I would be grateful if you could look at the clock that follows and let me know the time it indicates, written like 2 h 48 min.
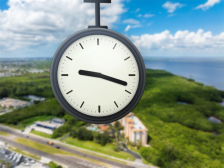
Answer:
9 h 18 min
